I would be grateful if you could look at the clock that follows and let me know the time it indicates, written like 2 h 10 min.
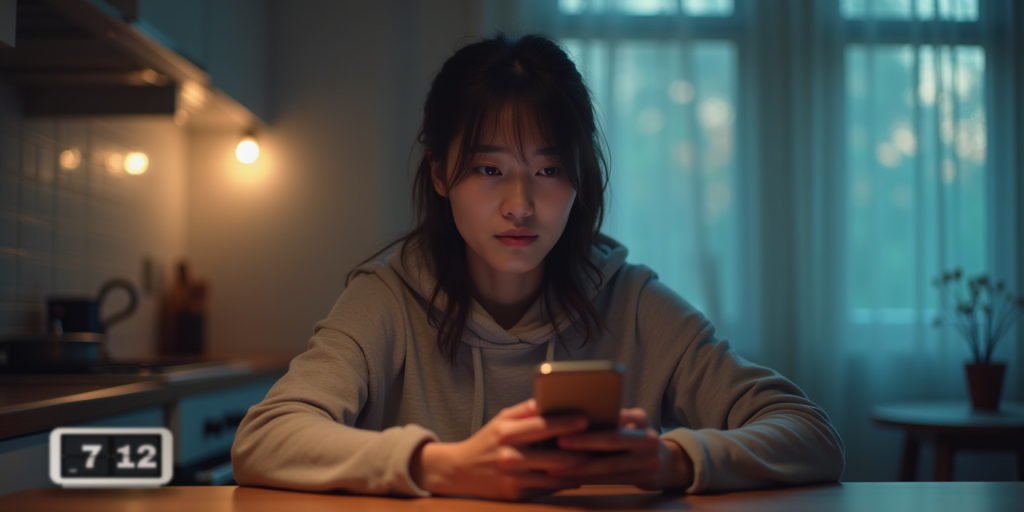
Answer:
7 h 12 min
